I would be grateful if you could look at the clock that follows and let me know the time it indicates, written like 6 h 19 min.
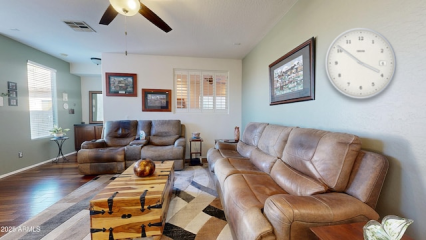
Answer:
3 h 51 min
